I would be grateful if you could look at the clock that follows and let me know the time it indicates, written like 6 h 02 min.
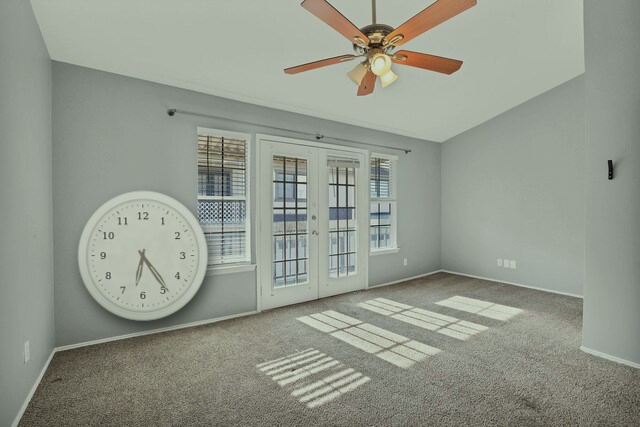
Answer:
6 h 24 min
